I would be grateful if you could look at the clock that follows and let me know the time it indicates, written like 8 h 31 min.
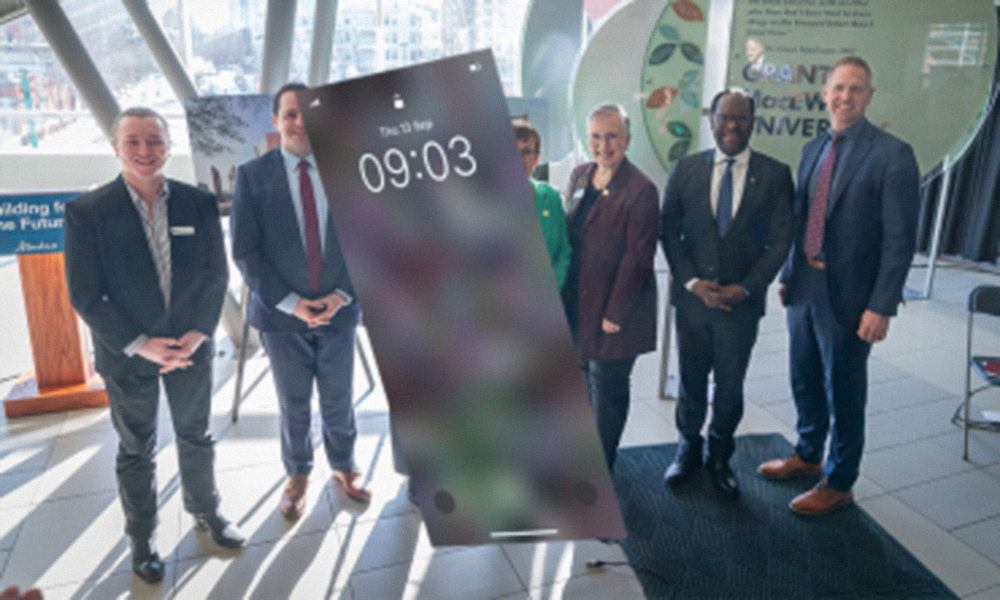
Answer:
9 h 03 min
